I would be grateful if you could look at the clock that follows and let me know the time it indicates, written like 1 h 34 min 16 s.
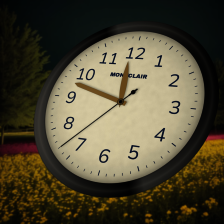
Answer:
11 h 47 min 37 s
